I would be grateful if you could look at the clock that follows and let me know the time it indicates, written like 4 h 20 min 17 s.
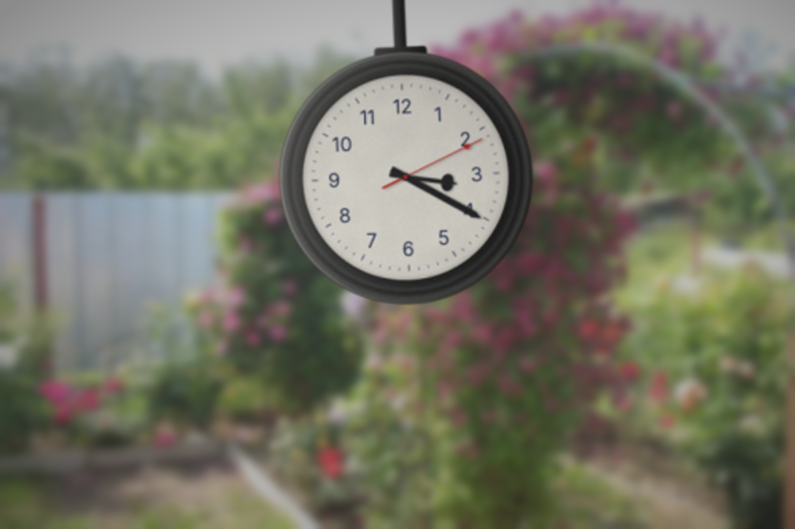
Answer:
3 h 20 min 11 s
